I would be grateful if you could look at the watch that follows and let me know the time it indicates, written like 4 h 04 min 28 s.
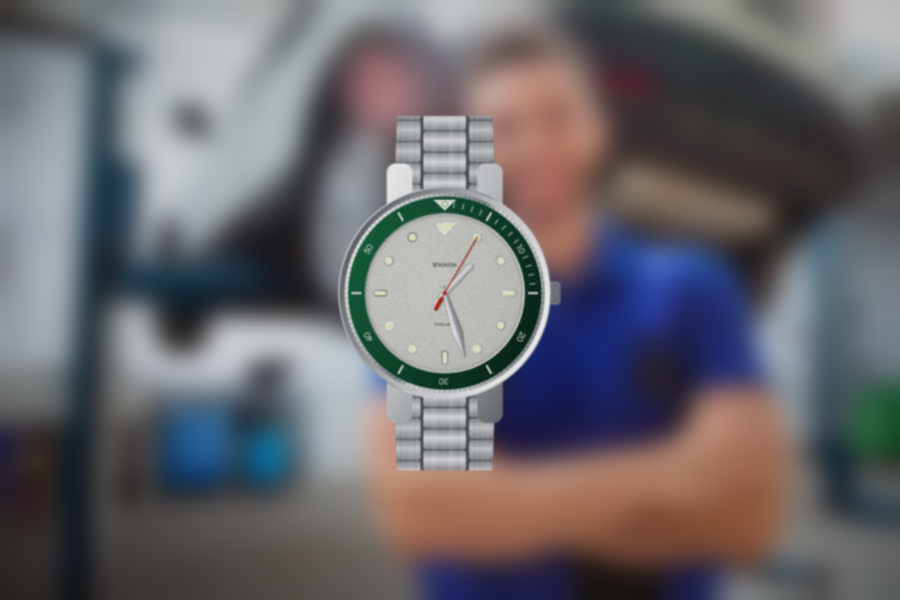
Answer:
1 h 27 min 05 s
